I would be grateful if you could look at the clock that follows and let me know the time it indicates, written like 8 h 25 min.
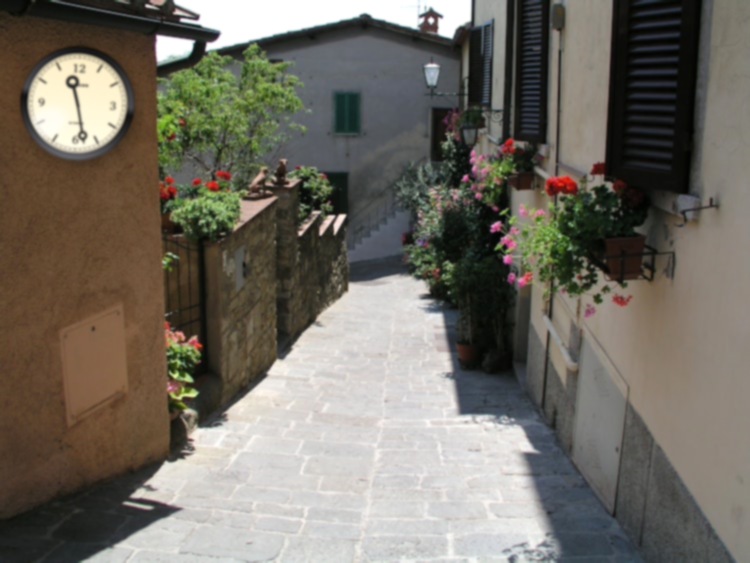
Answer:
11 h 28 min
